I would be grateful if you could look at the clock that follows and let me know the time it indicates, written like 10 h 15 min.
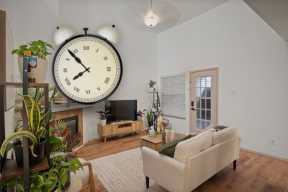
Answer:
7 h 53 min
